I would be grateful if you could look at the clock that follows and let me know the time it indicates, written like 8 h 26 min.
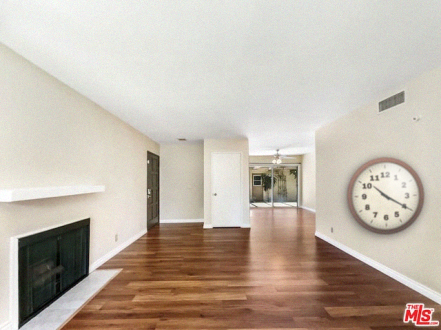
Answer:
10 h 20 min
